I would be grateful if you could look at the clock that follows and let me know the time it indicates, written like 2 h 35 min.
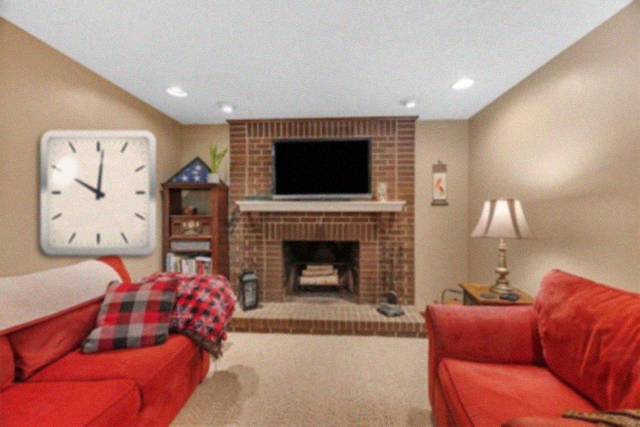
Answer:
10 h 01 min
